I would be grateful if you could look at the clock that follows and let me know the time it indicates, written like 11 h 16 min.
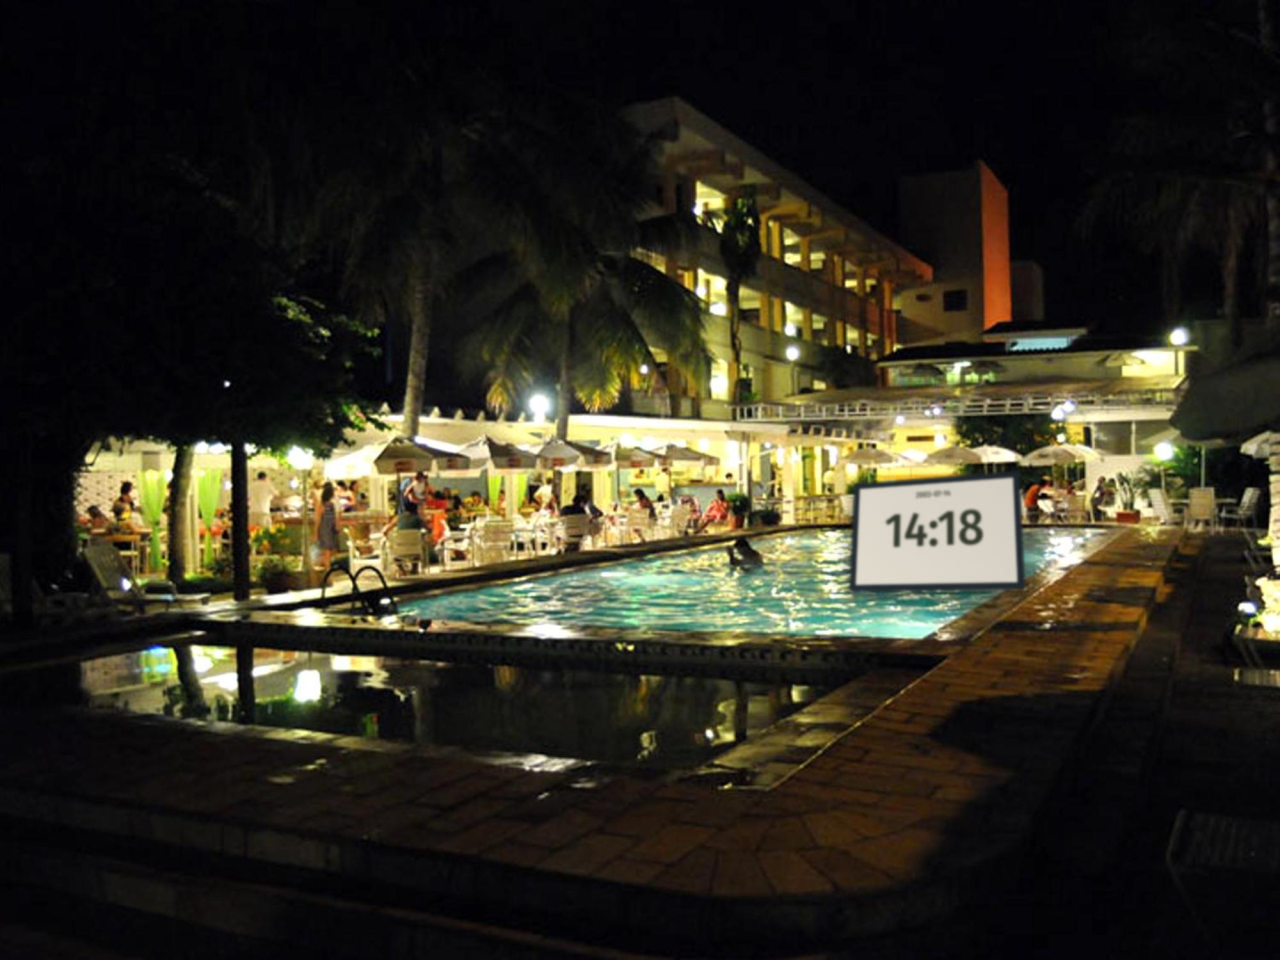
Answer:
14 h 18 min
